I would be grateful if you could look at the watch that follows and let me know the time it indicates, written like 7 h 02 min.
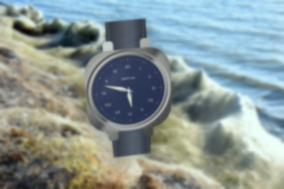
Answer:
5 h 48 min
